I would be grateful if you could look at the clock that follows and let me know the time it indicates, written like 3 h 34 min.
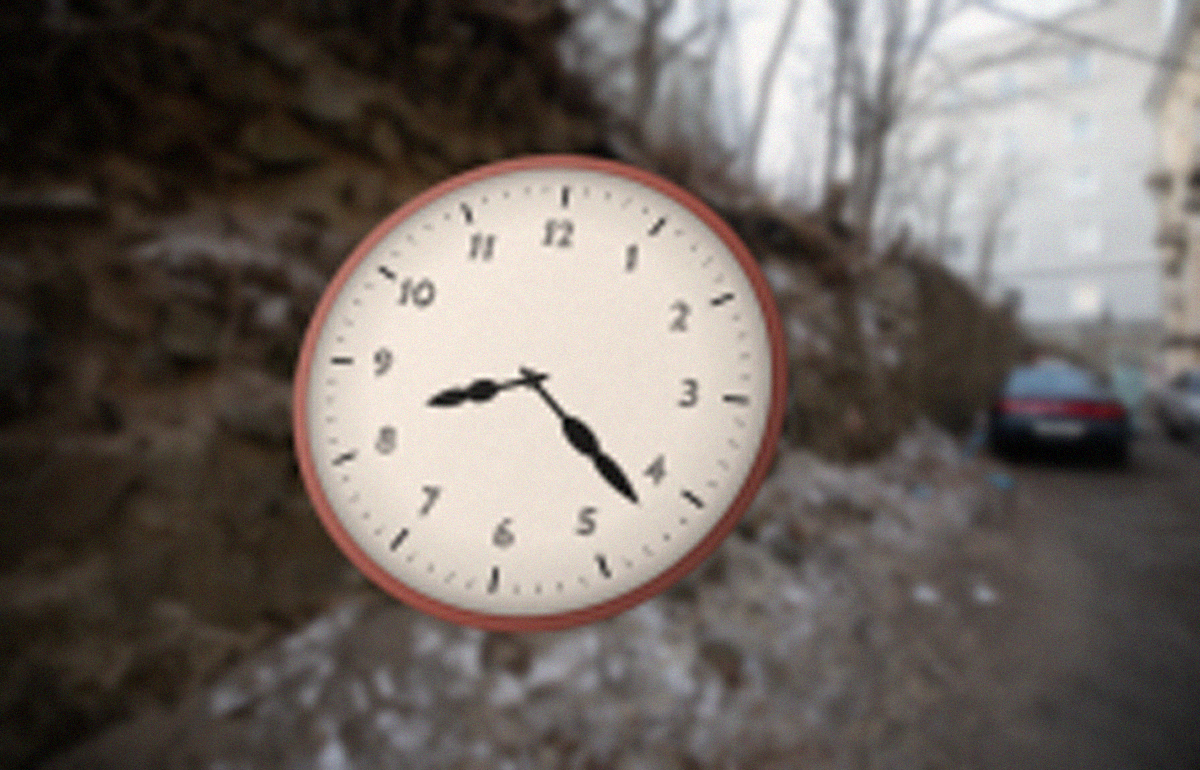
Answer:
8 h 22 min
